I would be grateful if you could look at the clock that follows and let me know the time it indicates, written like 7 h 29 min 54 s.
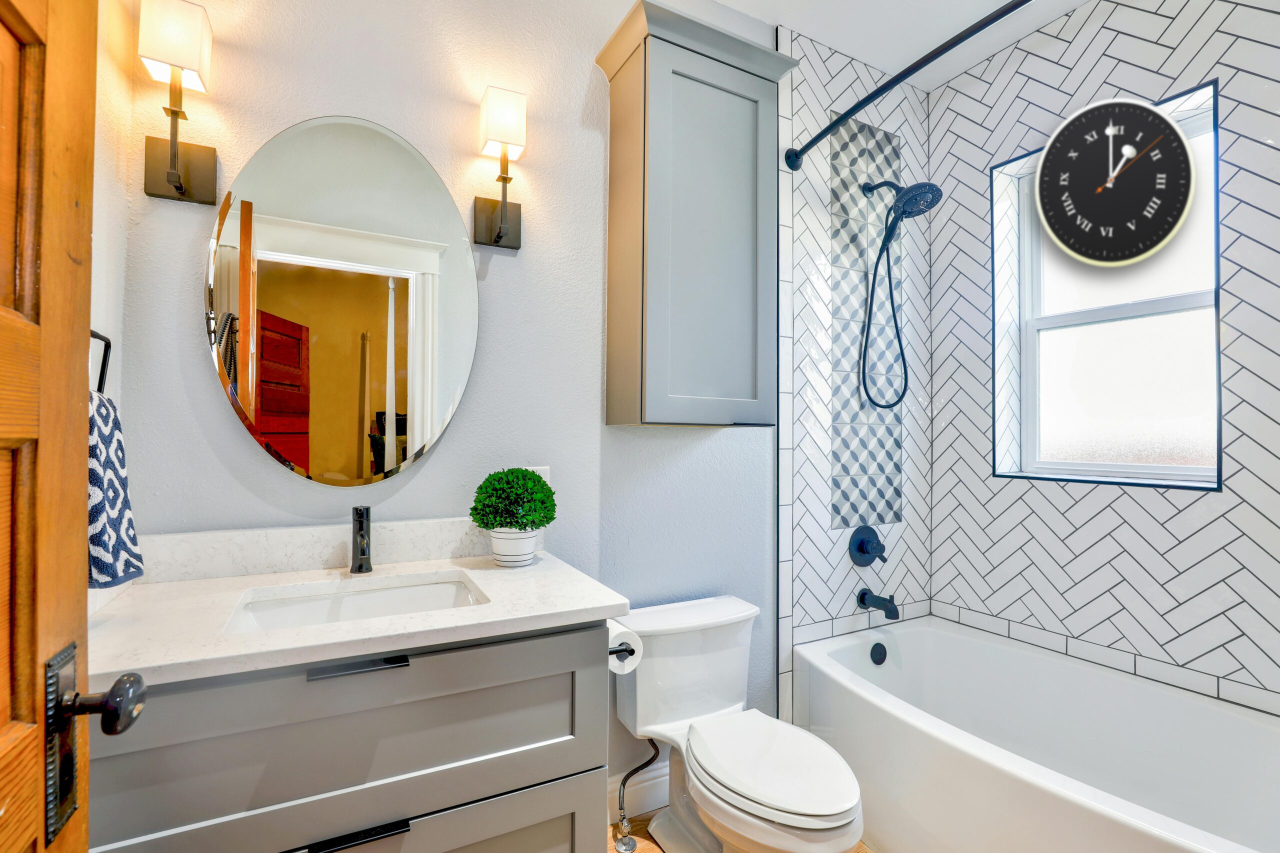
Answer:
12 h 59 min 08 s
